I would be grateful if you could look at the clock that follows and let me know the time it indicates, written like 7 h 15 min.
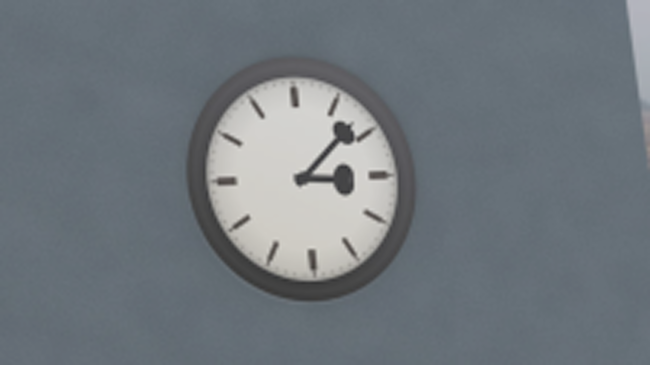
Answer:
3 h 08 min
